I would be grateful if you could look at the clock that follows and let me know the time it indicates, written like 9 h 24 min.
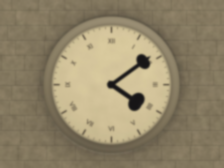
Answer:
4 h 09 min
